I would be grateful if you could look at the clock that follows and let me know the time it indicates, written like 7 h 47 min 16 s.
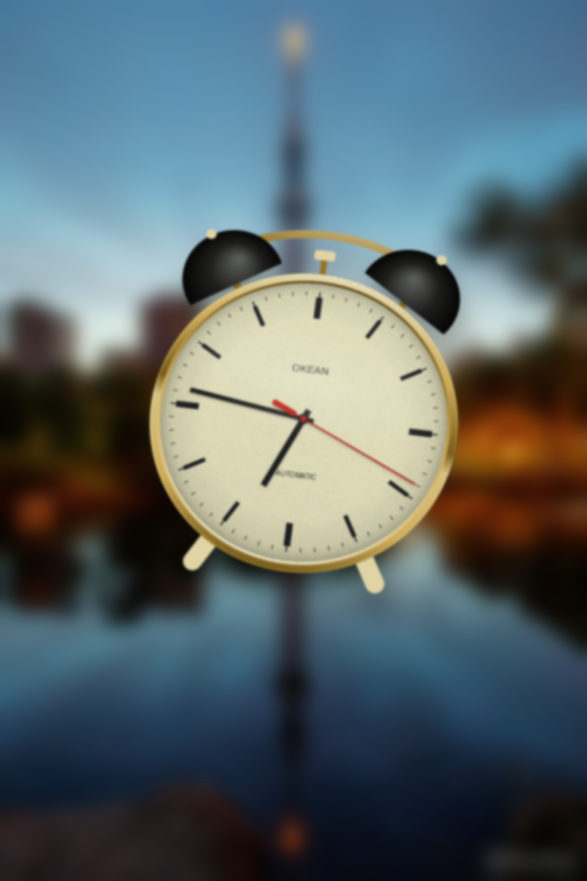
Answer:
6 h 46 min 19 s
